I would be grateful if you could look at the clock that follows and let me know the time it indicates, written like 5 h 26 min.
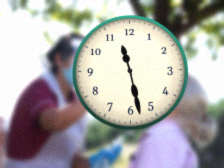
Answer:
11 h 28 min
